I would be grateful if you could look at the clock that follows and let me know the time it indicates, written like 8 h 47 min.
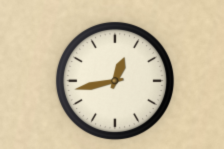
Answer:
12 h 43 min
